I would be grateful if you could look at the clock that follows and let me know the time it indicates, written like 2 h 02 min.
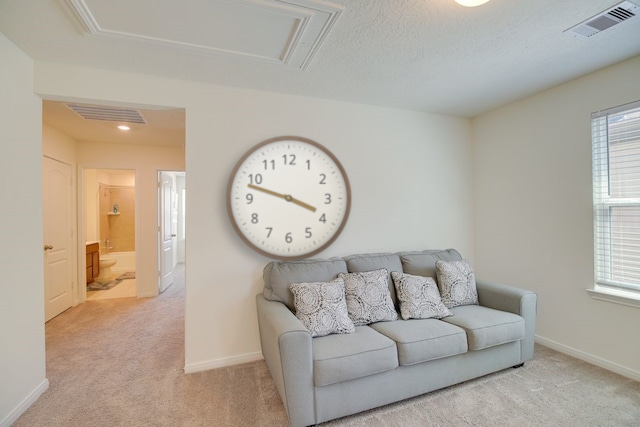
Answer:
3 h 48 min
